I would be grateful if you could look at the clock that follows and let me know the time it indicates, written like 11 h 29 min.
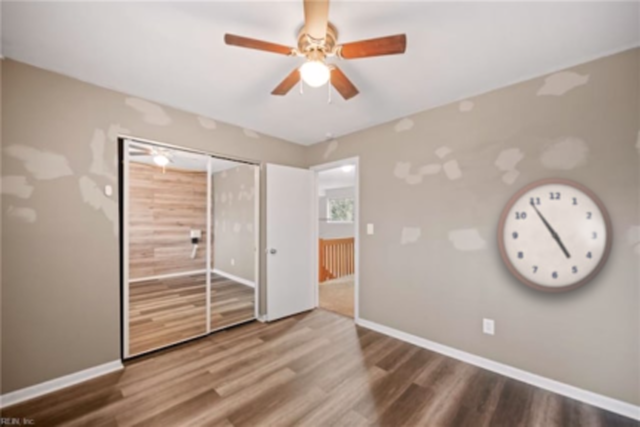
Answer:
4 h 54 min
